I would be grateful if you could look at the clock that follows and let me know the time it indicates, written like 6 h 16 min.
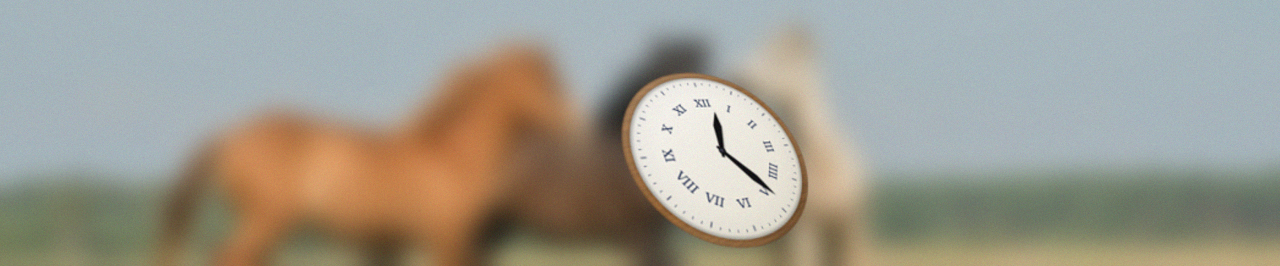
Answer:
12 h 24 min
